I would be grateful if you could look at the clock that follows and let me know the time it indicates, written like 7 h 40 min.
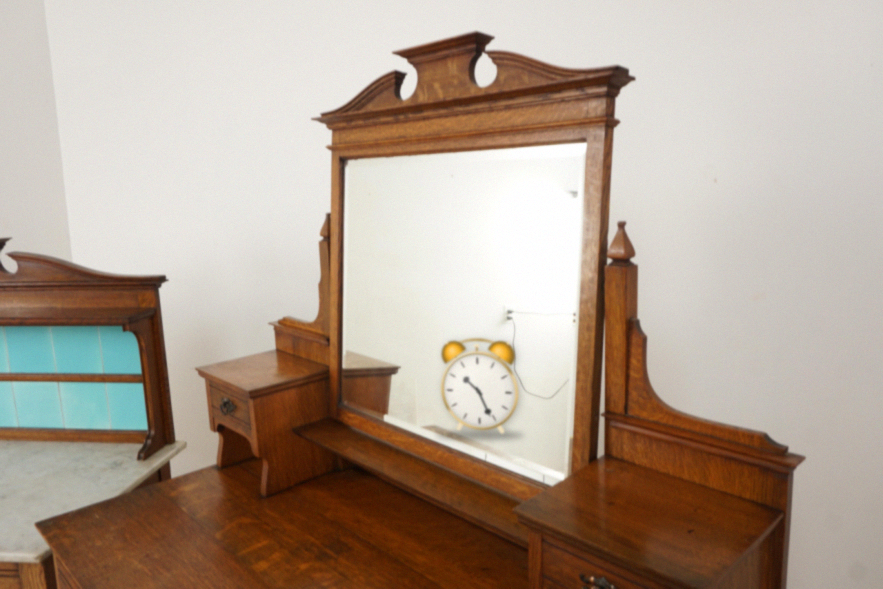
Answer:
10 h 26 min
